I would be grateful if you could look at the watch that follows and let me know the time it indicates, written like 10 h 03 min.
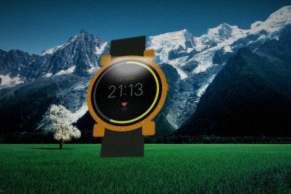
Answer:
21 h 13 min
